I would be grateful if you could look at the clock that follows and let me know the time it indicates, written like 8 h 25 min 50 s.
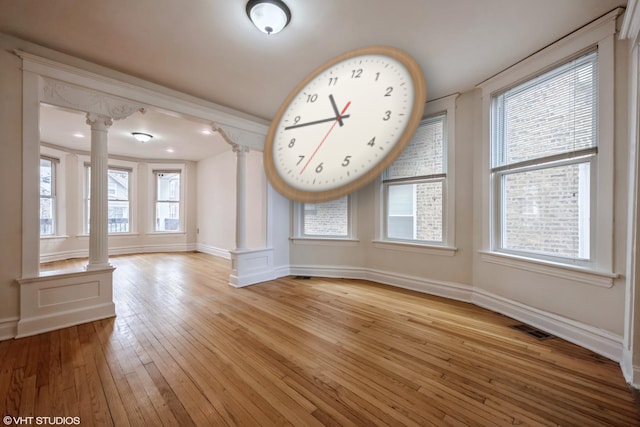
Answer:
10 h 43 min 33 s
